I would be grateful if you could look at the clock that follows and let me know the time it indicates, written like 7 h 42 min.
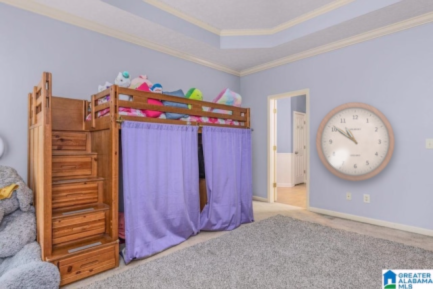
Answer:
10 h 51 min
